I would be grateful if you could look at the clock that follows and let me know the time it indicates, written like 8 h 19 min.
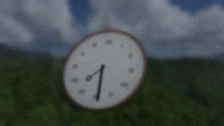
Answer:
7 h 29 min
